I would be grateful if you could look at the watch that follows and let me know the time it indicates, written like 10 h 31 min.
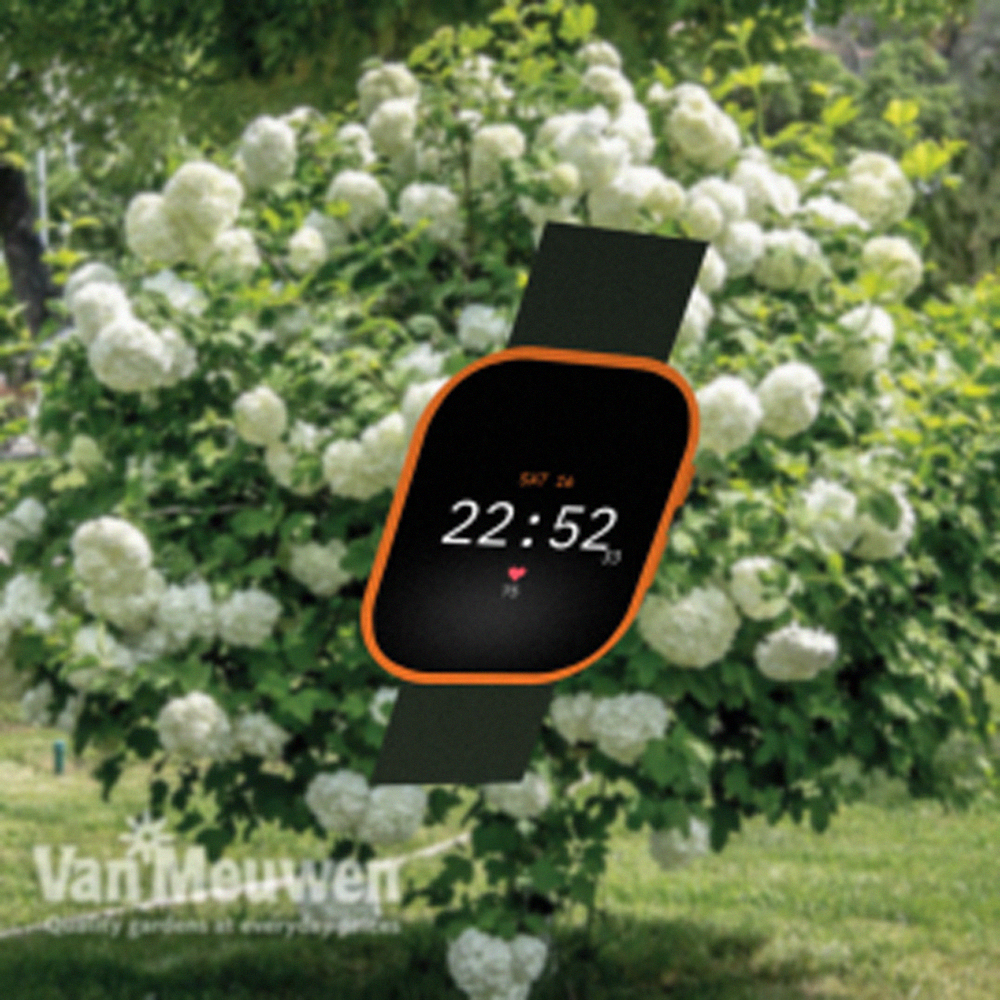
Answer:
22 h 52 min
